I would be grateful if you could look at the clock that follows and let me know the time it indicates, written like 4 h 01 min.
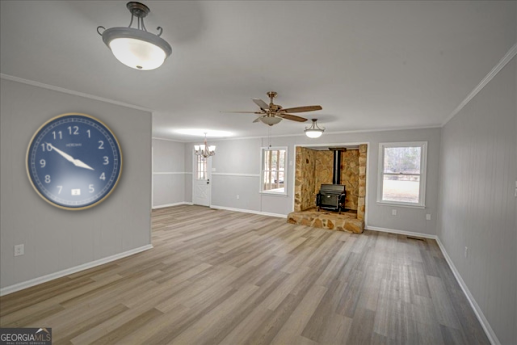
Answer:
3 h 51 min
